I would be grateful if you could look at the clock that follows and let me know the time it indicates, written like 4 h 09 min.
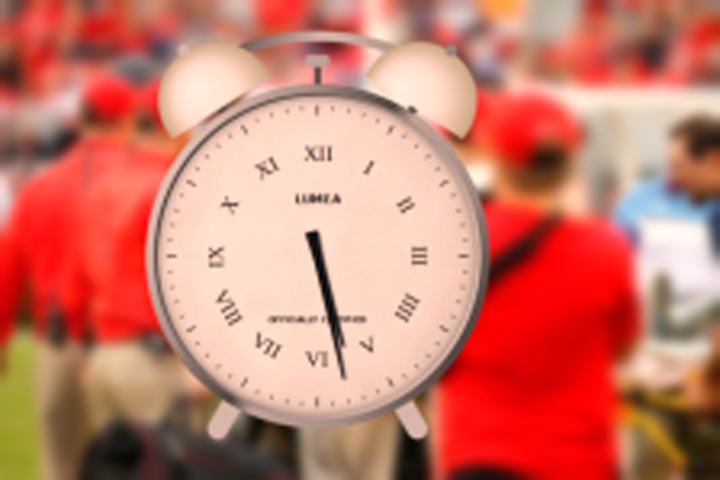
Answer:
5 h 28 min
